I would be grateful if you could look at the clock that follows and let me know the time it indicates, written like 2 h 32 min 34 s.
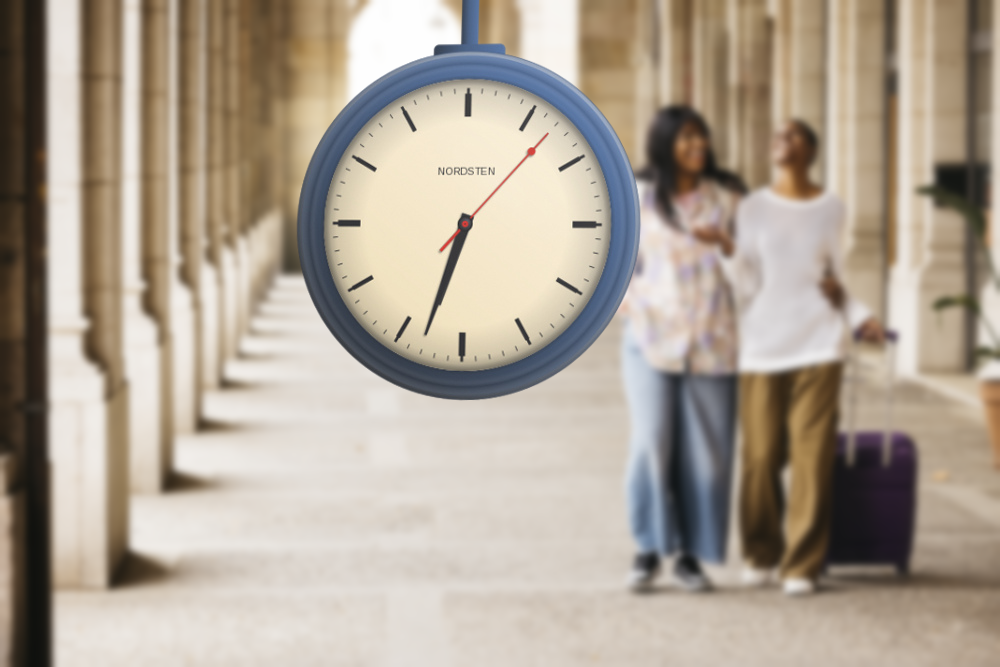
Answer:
6 h 33 min 07 s
